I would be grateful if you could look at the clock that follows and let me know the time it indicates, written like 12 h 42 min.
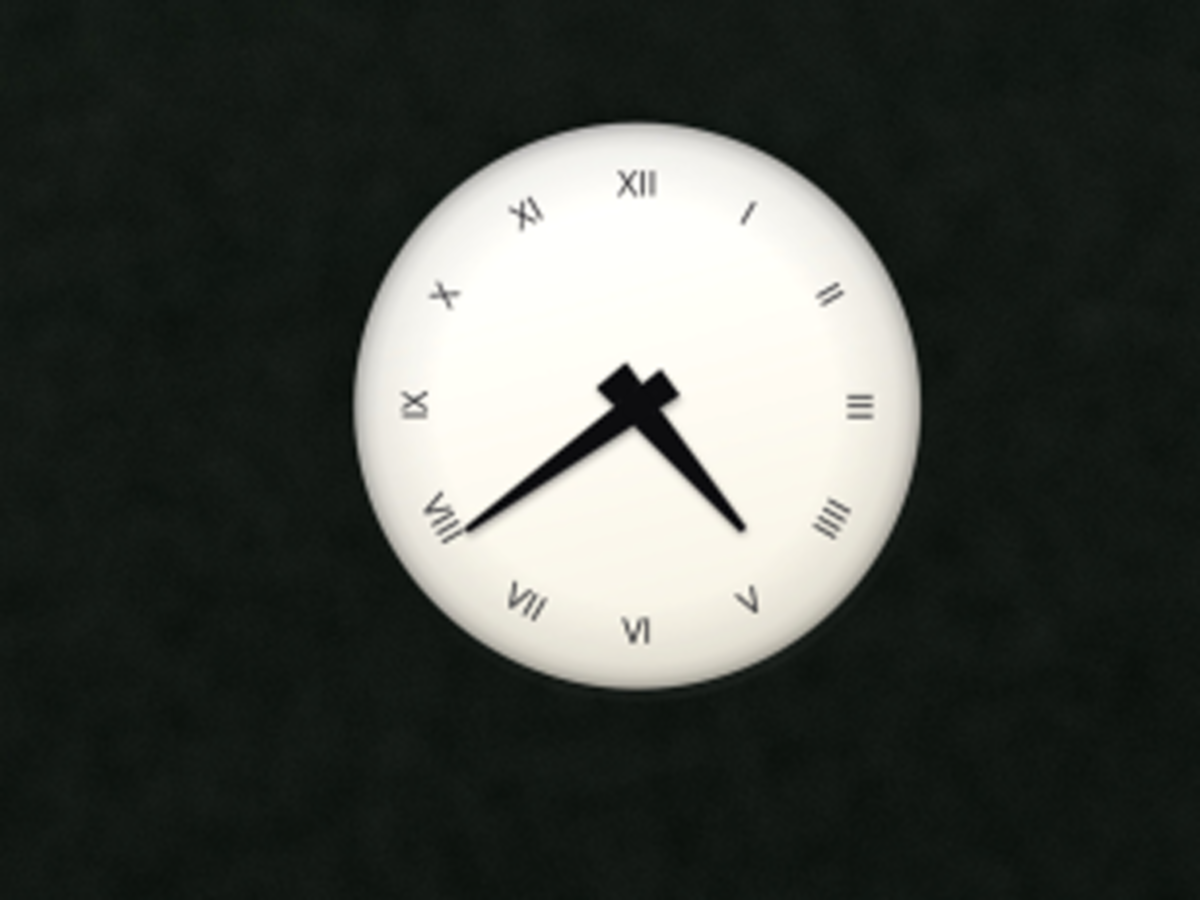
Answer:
4 h 39 min
